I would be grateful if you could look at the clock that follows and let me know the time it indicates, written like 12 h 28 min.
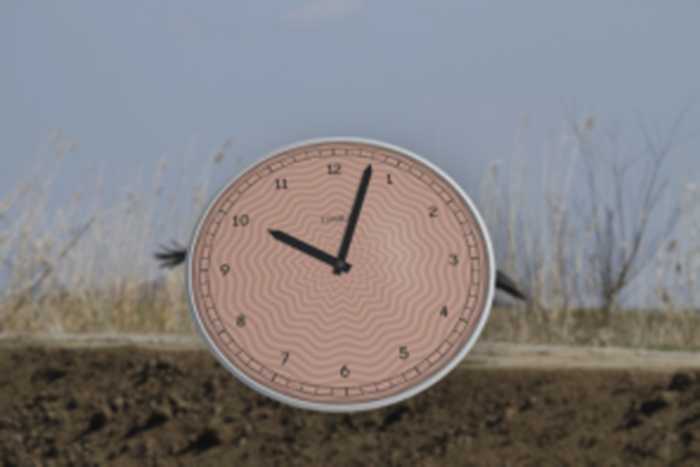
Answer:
10 h 03 min
